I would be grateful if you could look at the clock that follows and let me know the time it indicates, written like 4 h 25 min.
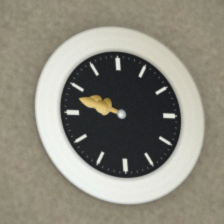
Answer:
9 h 48 min
